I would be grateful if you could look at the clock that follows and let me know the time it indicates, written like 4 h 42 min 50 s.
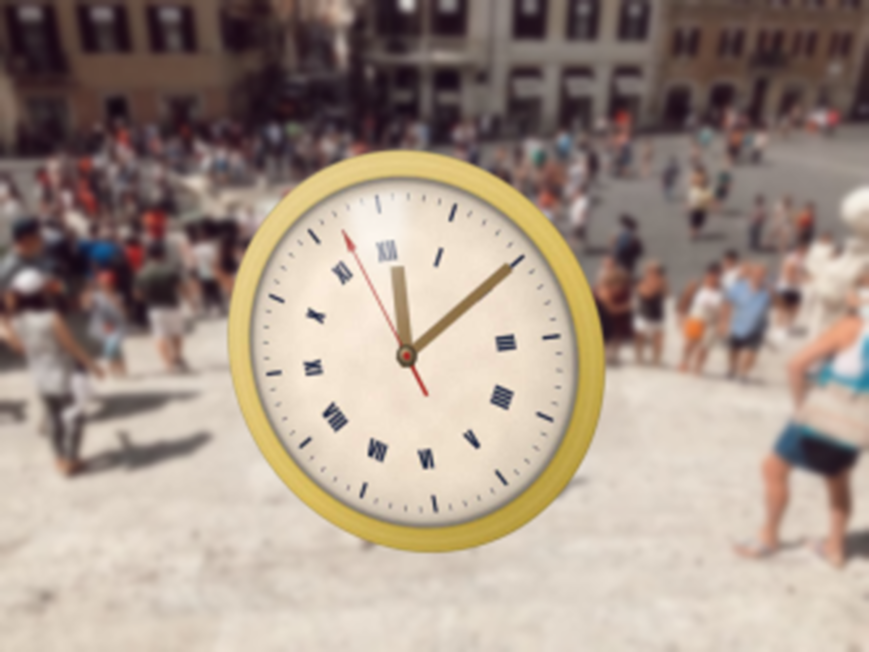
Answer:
12 h 09 min 57 s
